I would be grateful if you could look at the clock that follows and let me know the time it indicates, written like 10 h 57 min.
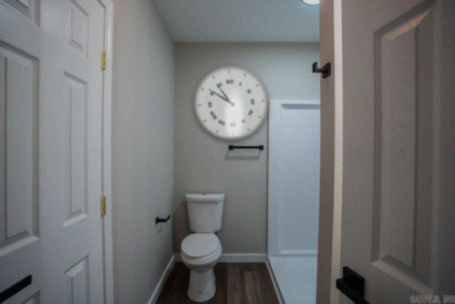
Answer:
10 h 51 min
